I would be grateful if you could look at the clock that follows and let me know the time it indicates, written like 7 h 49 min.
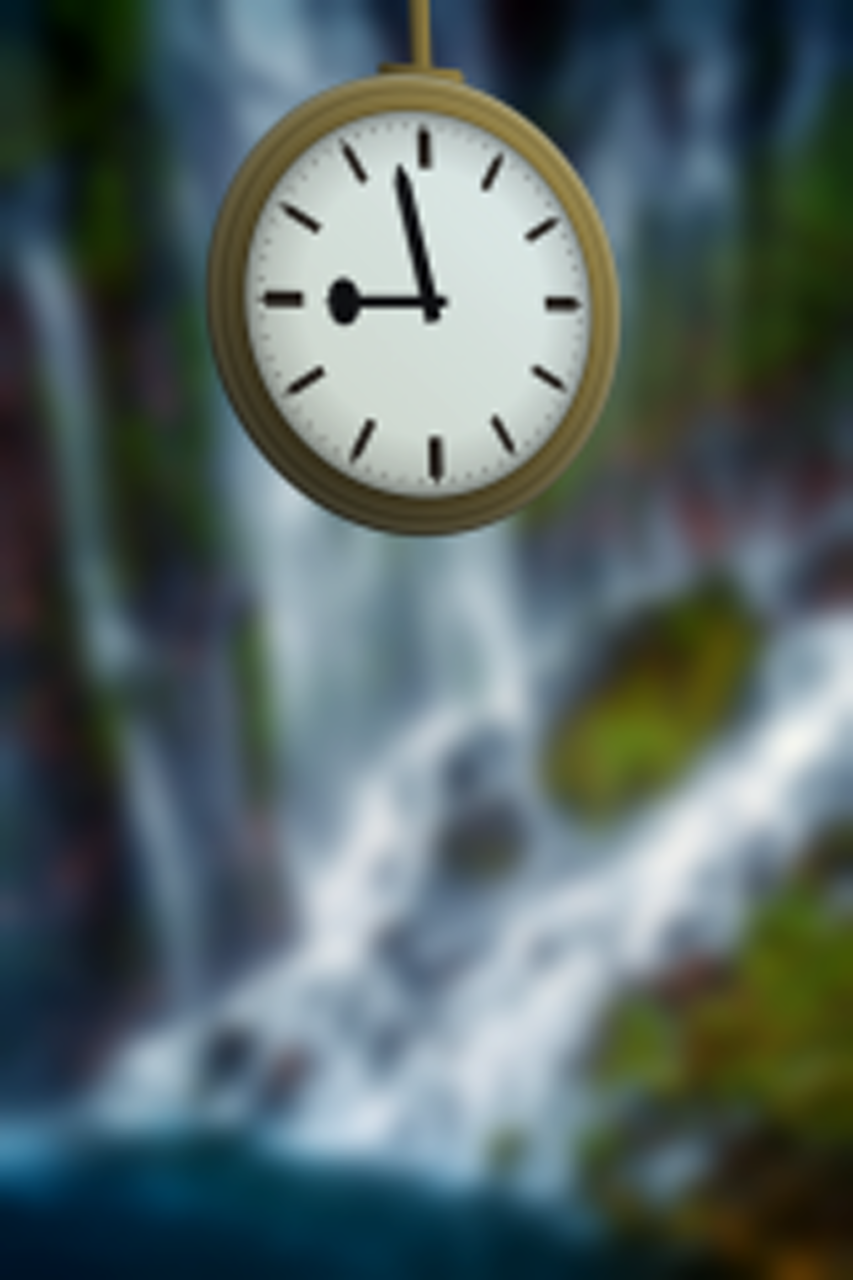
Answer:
8 h 58 min
